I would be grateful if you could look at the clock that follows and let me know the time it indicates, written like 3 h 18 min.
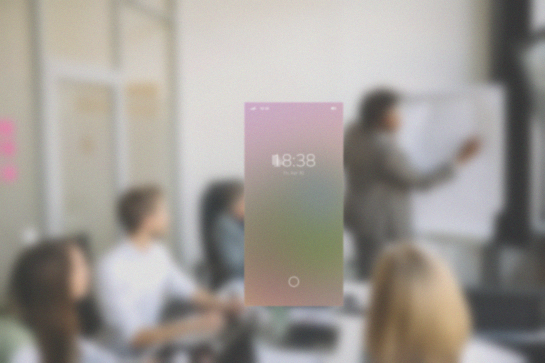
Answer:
18 h 38 min
